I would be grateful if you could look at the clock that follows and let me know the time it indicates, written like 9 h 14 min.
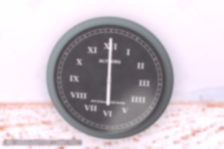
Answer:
6 h 00 min
